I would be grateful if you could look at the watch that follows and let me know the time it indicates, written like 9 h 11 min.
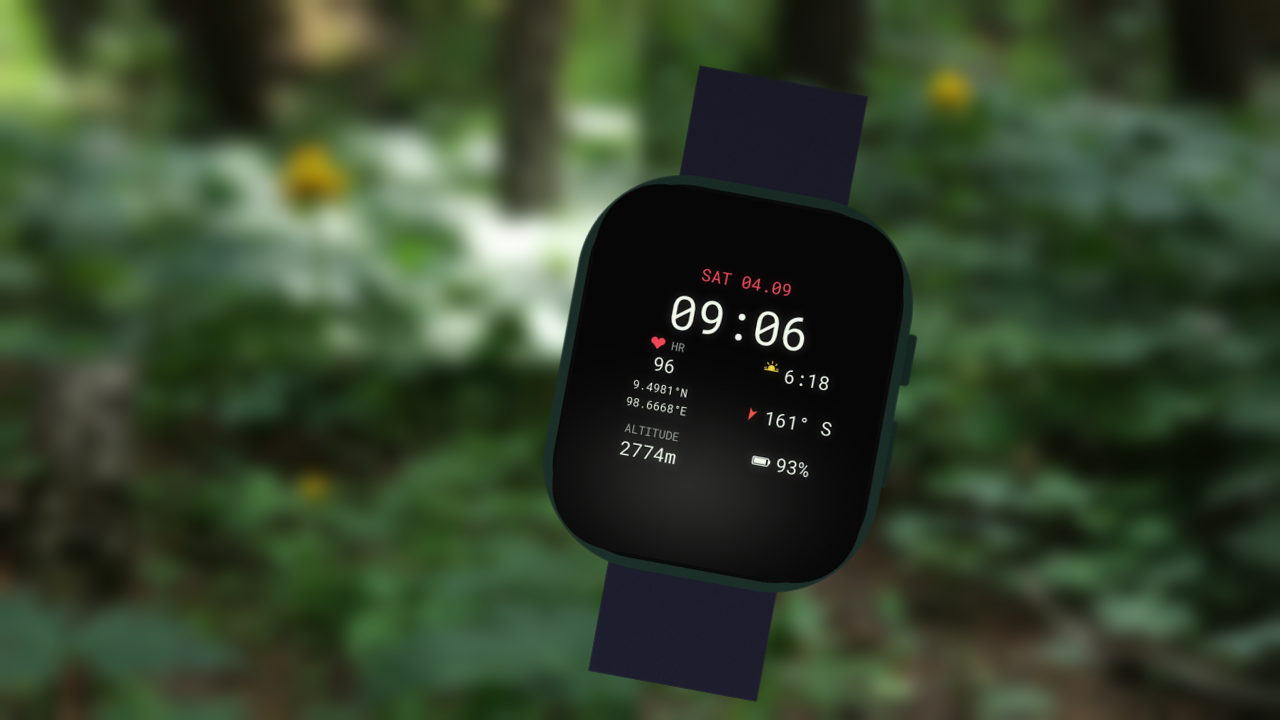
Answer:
9 h 06 min
